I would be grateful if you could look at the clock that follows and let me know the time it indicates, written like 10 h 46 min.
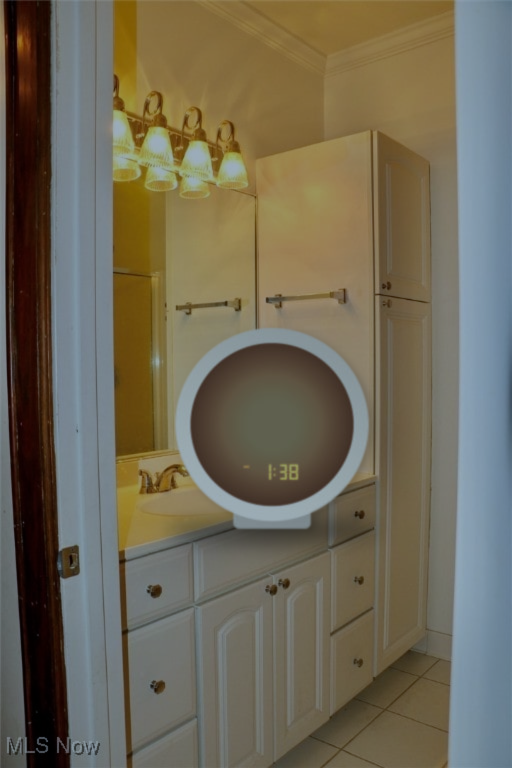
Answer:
1 h 38 min
